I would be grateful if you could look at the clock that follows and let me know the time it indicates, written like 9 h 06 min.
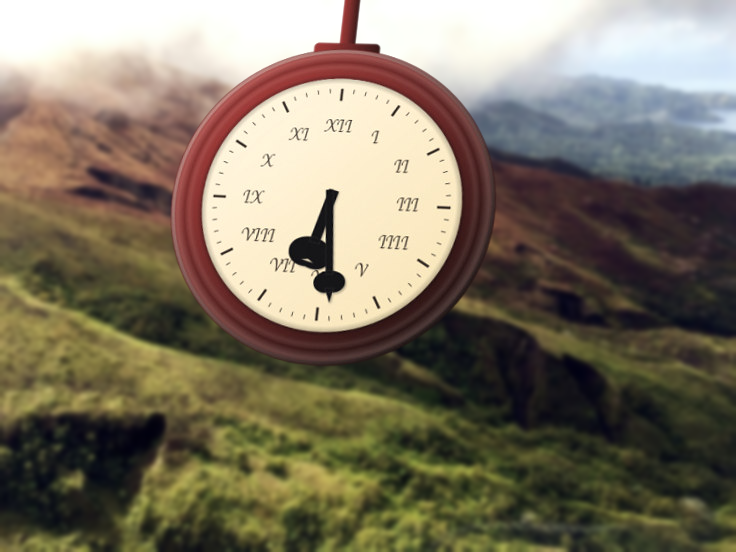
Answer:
6 h 29 min
